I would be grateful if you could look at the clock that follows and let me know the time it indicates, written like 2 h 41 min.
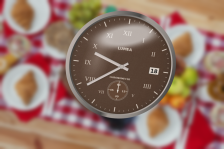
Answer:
9 h 39 min
